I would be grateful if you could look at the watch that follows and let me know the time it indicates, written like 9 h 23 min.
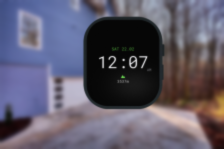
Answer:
12 h 07 min
